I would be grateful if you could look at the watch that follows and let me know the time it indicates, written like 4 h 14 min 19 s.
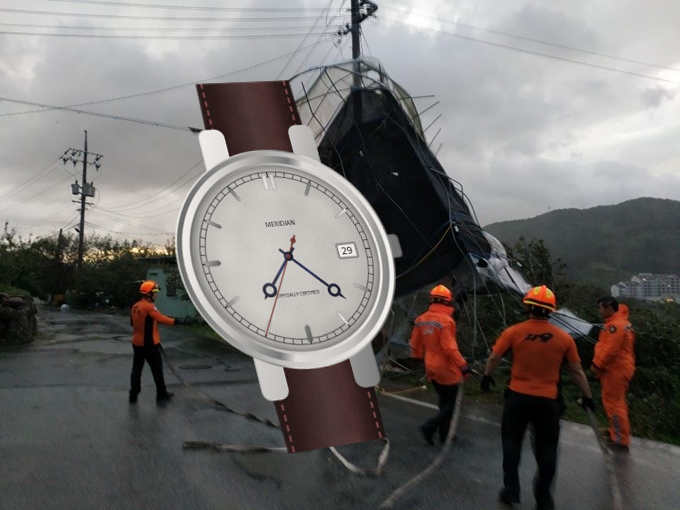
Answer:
7 h 22 min 35 s
